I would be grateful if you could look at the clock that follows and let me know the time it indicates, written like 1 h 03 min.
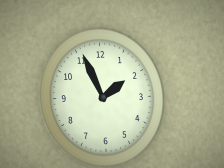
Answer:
1 h 56 min
